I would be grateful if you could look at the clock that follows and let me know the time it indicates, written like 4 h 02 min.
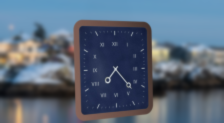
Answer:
7 h 23 min
